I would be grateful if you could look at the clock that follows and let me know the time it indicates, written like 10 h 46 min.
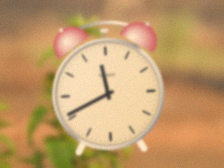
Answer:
11 h 41 min
